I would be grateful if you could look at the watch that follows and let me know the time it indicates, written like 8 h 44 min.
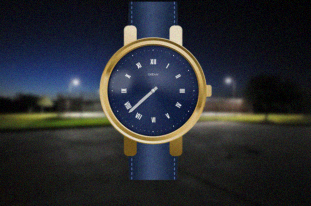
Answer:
7 h 38 min
